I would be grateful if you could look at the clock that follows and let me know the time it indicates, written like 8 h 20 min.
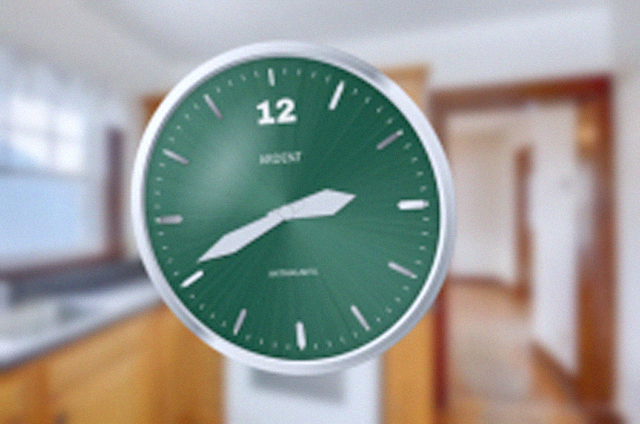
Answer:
2 h 41 min
